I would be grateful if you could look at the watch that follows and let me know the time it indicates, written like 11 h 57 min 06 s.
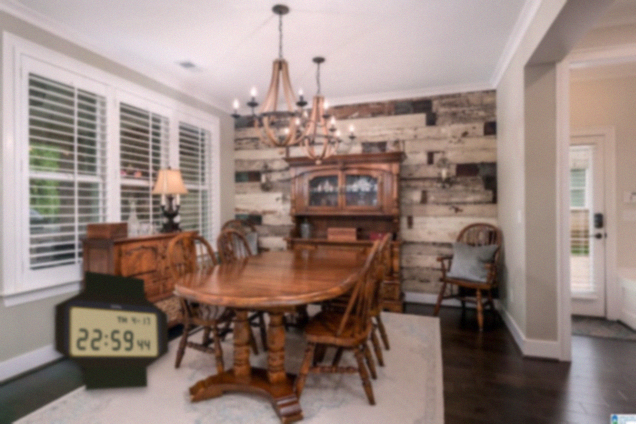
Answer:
22 h 59 min 44 s
